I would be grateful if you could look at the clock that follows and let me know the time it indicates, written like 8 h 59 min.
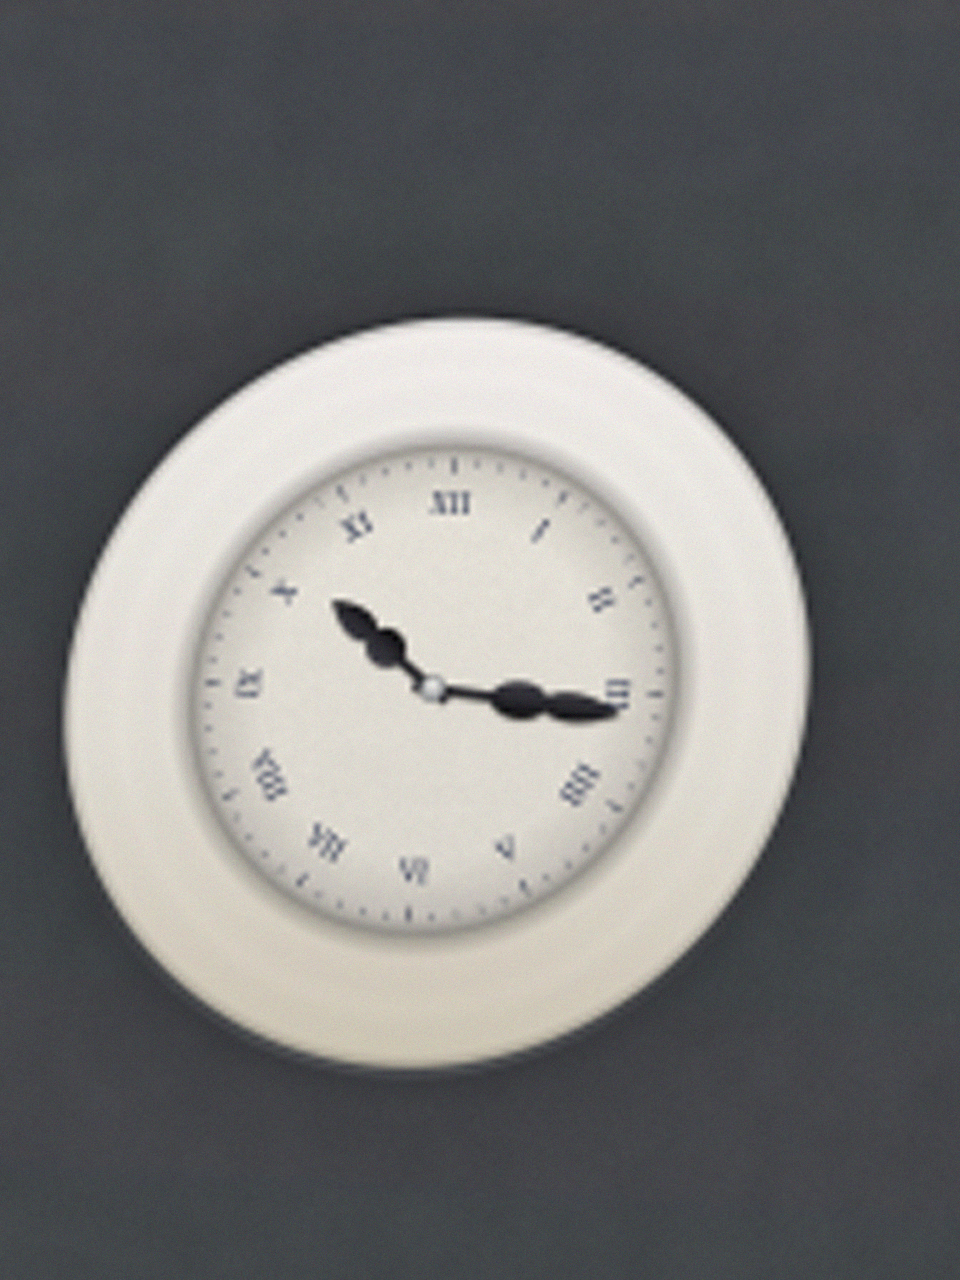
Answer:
10 h 16 min
